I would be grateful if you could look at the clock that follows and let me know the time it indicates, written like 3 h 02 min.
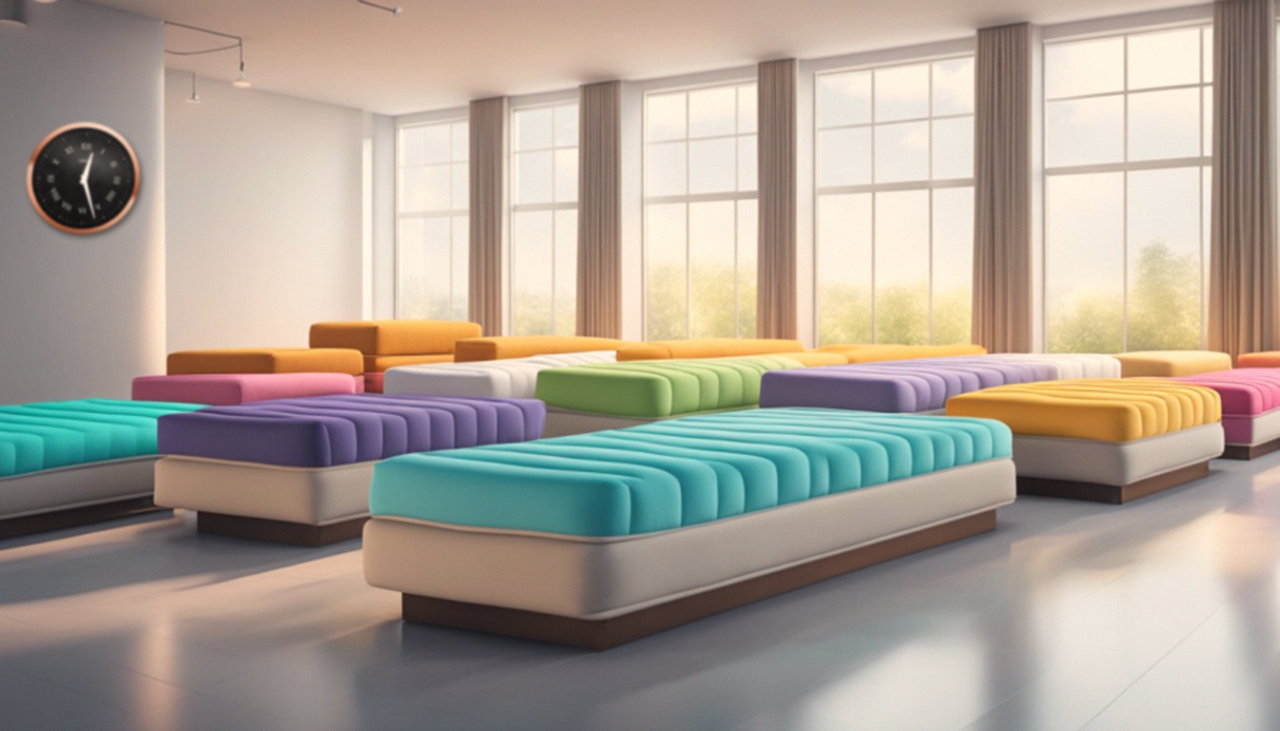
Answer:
12 h 27 min
